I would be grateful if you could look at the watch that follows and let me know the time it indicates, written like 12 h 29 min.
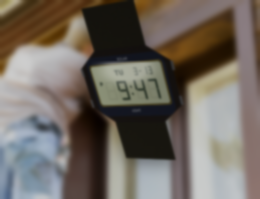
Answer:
9 h 47 min
